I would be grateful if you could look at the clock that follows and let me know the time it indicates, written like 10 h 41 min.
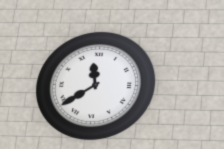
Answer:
11 h 39 min
